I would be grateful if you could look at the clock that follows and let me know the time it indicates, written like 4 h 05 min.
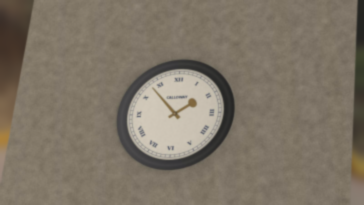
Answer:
1 h 53 min
